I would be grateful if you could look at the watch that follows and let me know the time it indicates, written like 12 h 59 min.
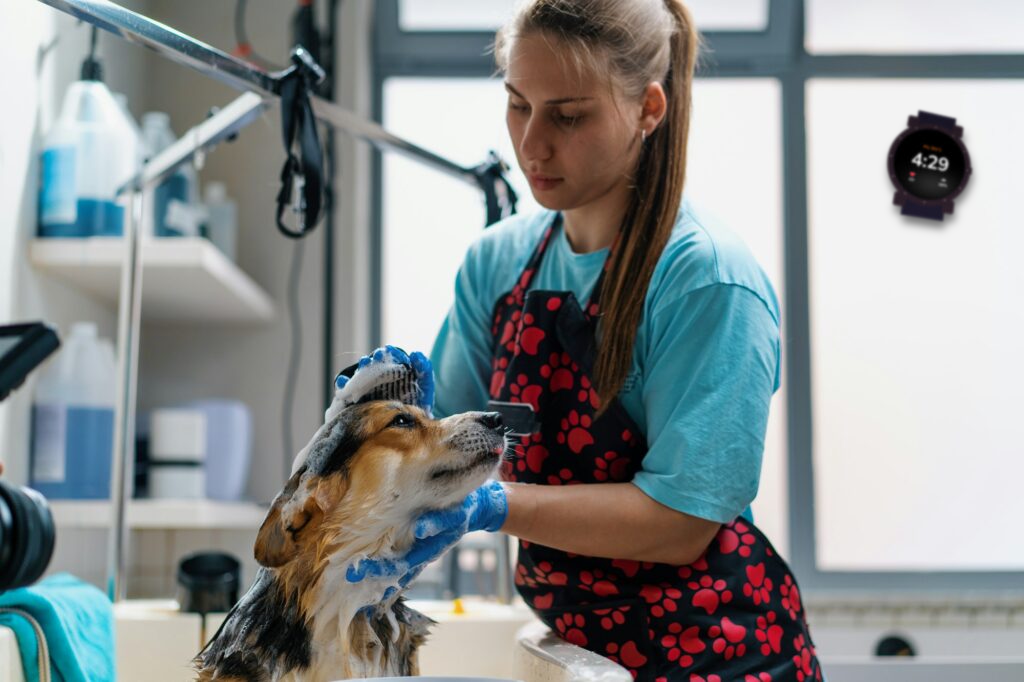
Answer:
4 h 29 min
